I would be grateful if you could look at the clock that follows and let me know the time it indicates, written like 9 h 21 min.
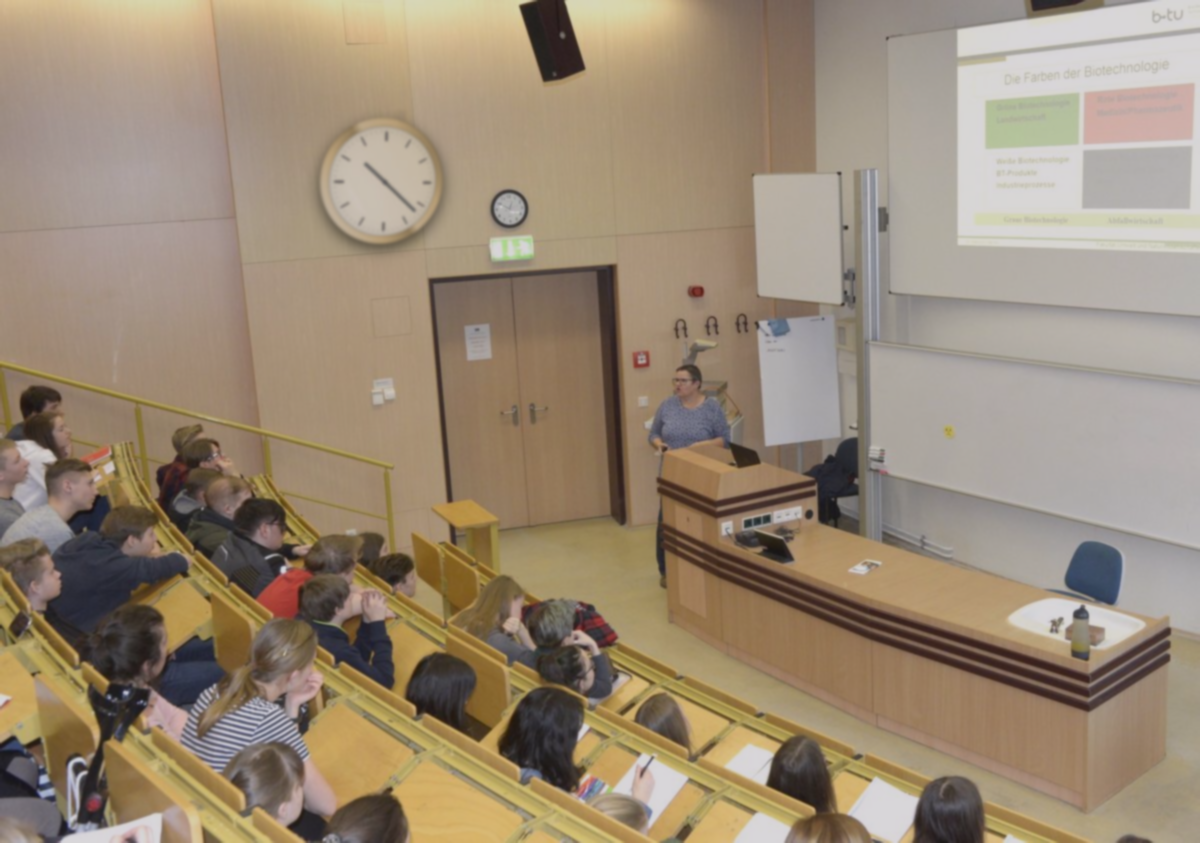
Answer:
10 h 22 min
